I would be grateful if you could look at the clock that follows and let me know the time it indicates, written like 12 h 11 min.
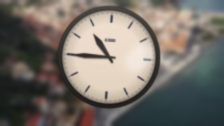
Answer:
10 h 45 min
